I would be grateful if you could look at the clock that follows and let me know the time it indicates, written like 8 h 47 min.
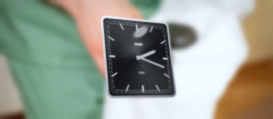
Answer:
2 h 18 min
